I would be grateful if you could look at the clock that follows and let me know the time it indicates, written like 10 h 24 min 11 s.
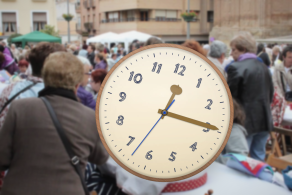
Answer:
12 h 14 min 33 s
